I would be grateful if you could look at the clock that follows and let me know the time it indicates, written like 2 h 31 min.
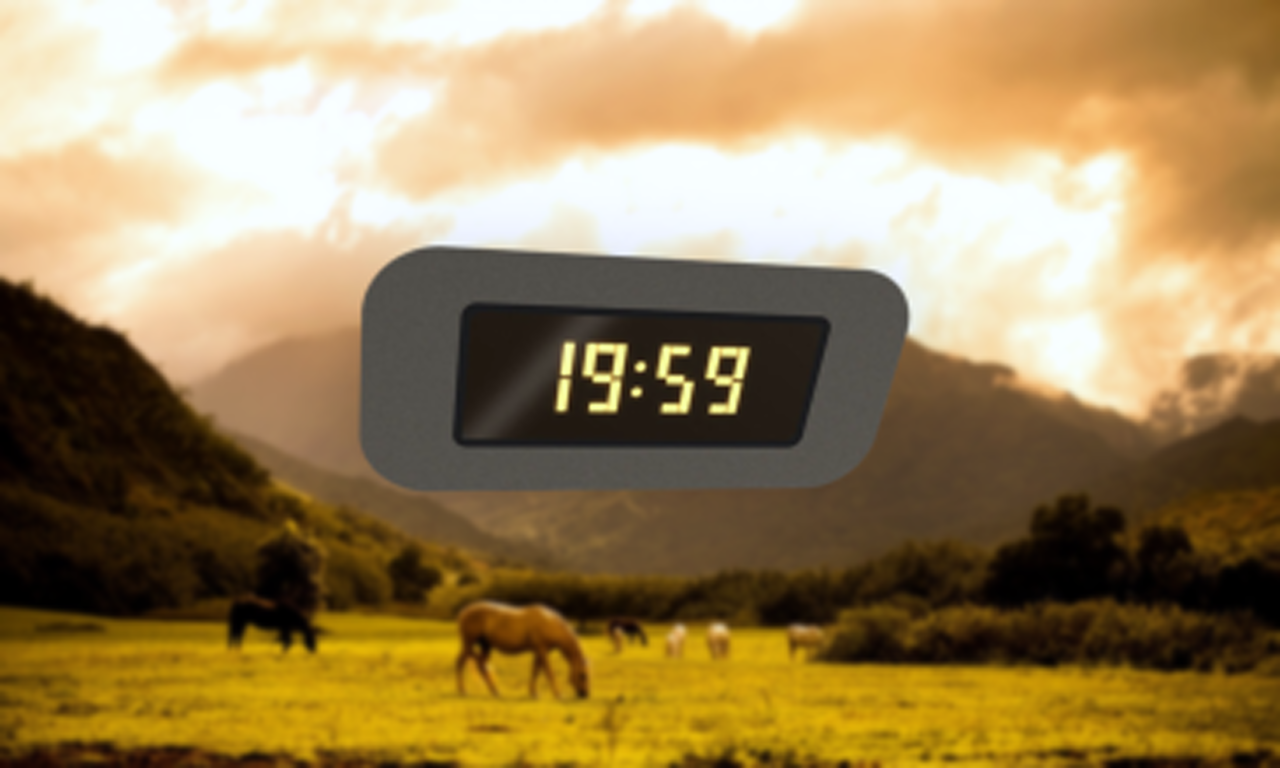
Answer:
19 h 59 min
